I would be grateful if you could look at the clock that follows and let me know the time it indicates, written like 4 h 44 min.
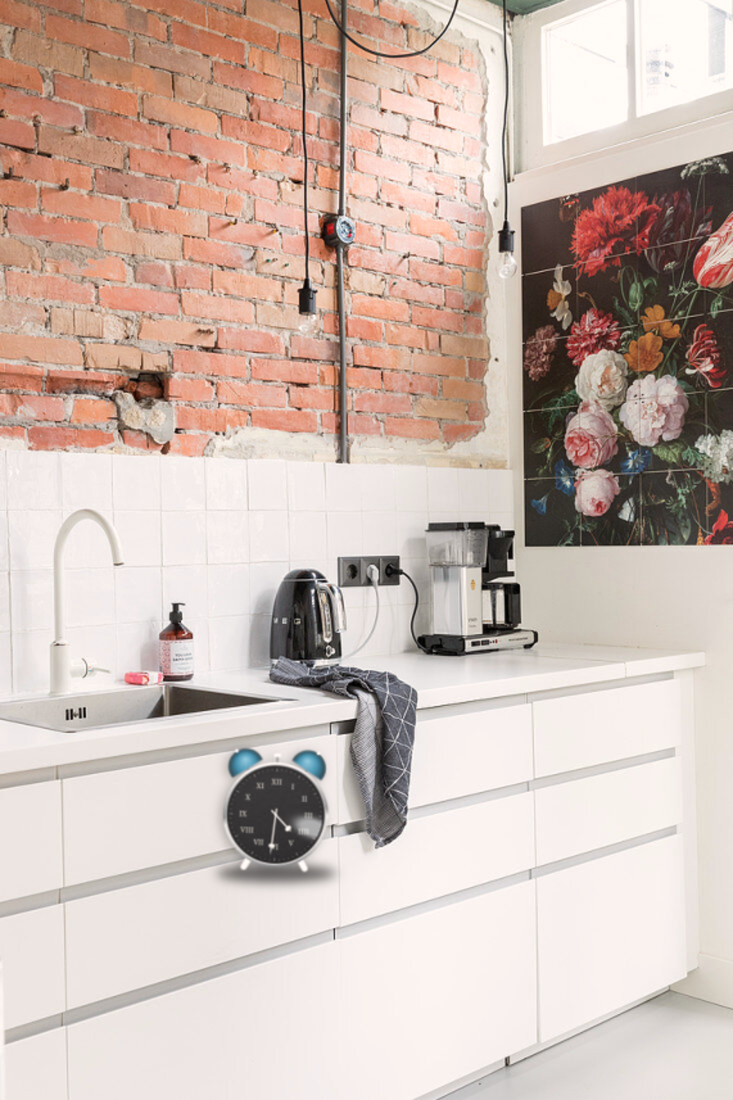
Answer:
4 h 31 min
